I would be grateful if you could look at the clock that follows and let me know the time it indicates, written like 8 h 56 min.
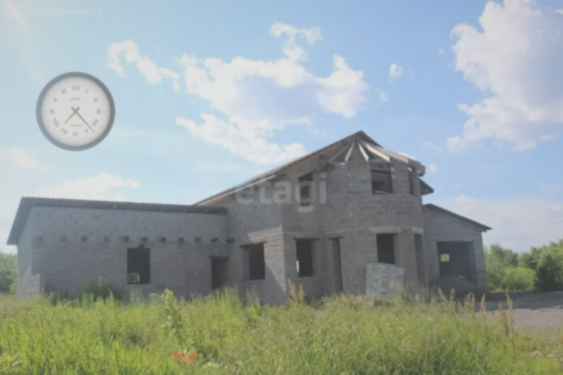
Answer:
7 h 23 min
